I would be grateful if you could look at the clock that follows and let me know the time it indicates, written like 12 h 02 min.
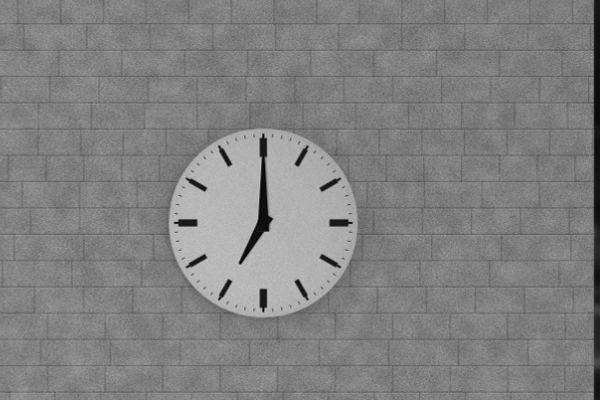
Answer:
7 h 00 min
